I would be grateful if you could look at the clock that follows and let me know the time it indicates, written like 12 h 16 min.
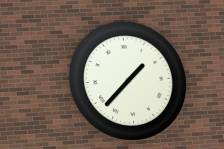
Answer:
1 h 38 min
